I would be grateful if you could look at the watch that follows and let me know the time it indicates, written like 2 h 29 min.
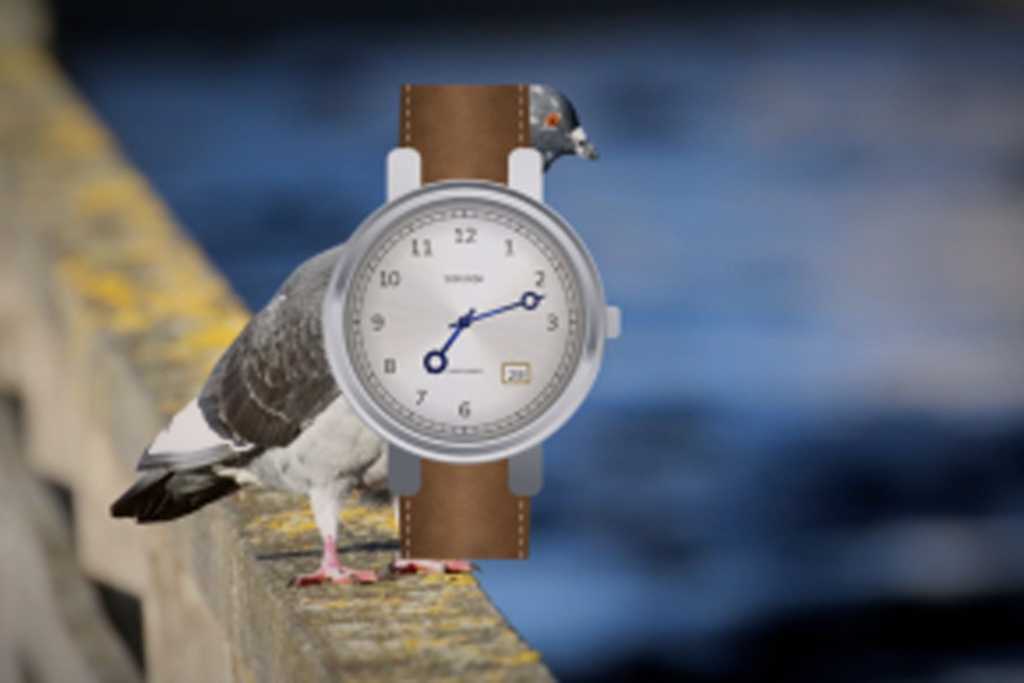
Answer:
7 h 12 min
